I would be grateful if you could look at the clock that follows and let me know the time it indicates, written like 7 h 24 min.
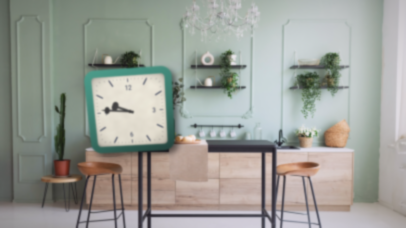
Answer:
9 h 46 min
